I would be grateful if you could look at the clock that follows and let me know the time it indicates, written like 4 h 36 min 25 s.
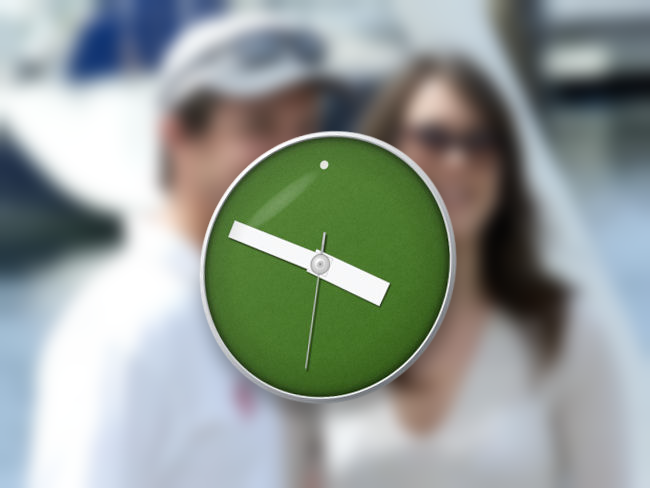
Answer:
3 h 48 min 31 s
